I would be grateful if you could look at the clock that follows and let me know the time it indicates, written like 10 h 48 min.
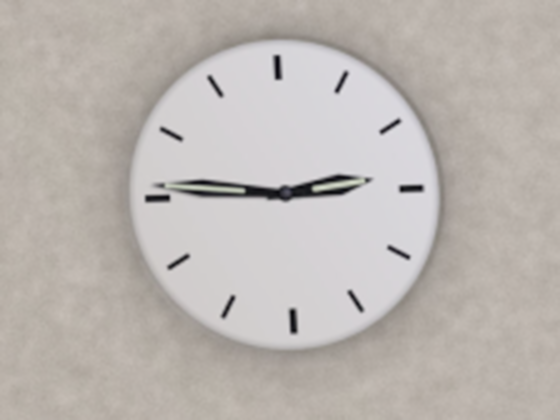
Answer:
2 h 46 min
